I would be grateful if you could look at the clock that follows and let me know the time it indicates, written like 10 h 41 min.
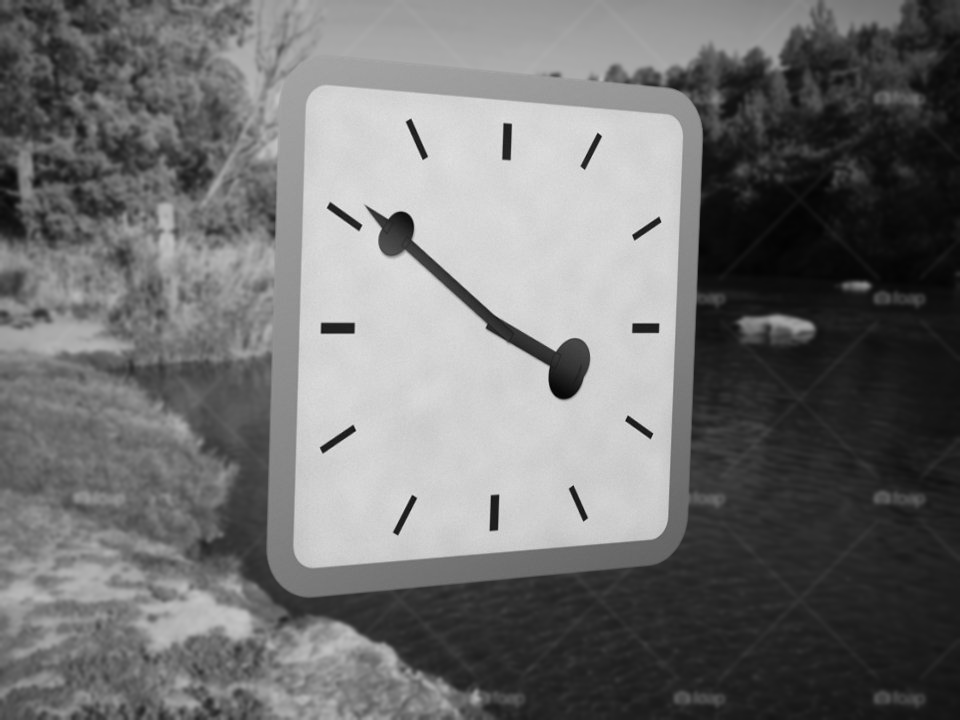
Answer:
3 h 51 min
